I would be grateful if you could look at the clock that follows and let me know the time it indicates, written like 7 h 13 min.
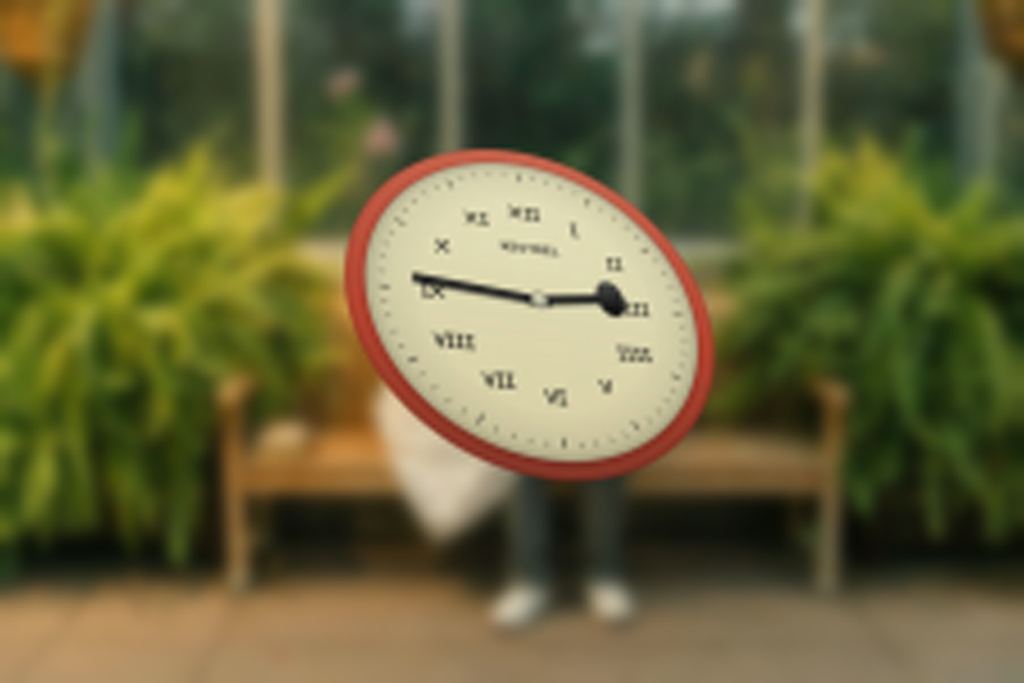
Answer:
2 h 46 min
